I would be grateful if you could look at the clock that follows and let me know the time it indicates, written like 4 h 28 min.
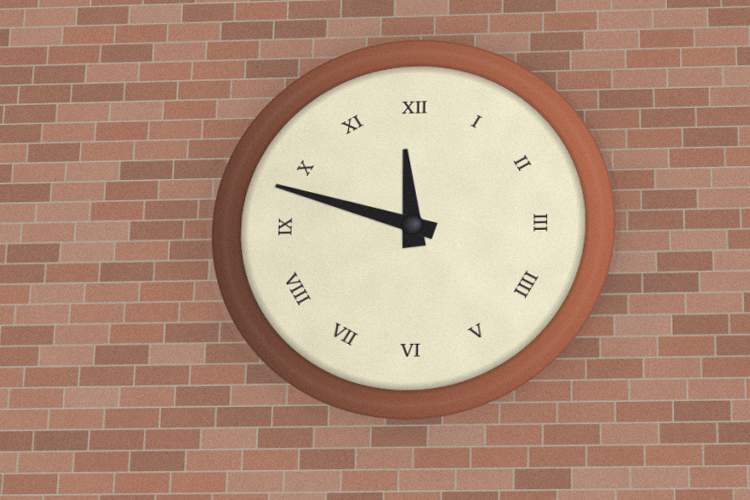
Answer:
11 h 48 min
